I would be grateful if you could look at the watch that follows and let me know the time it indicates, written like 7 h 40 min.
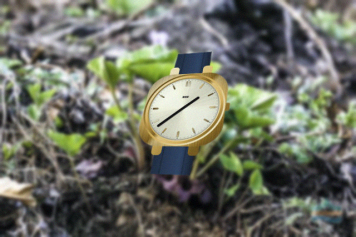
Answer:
1 h 38 min
